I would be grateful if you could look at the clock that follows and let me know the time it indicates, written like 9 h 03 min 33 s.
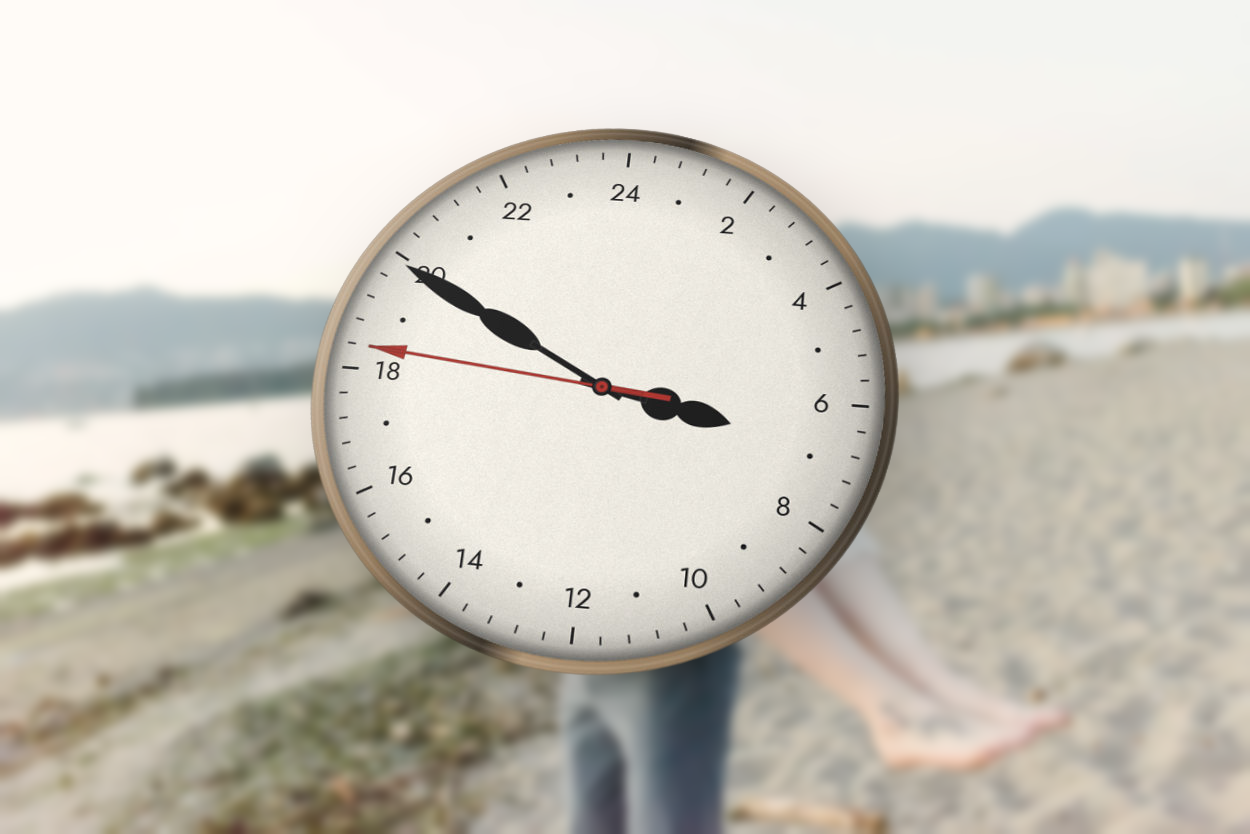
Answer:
6 h 49 min 46 s
